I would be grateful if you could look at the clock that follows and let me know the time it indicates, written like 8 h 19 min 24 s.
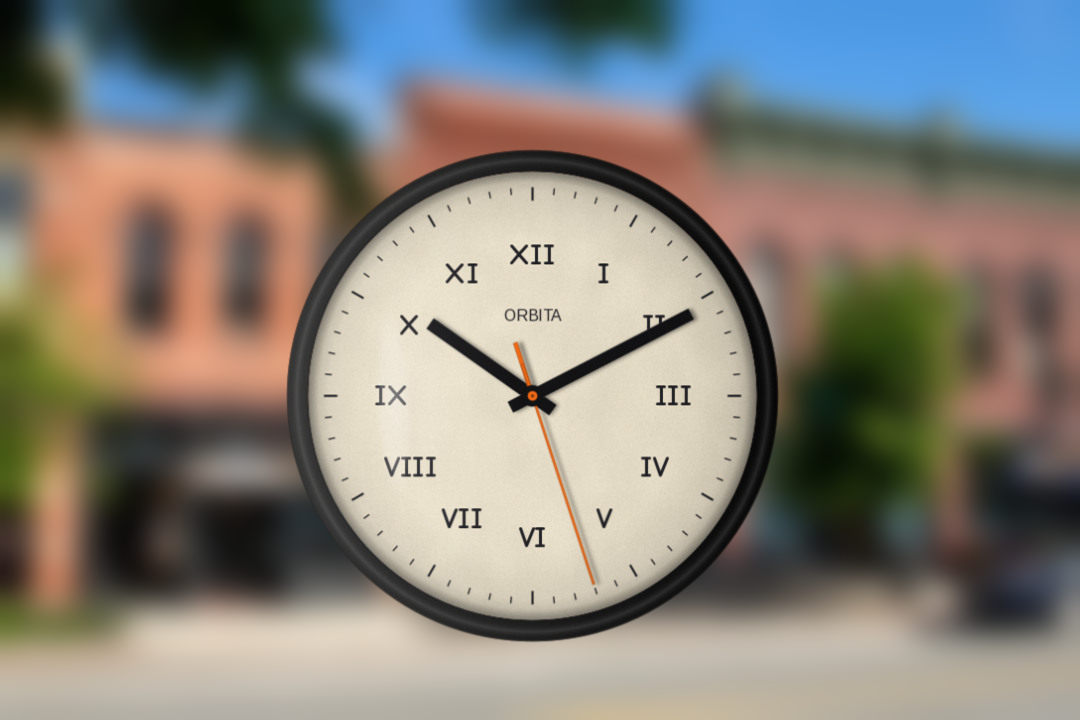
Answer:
10 h 10 min 27 s
